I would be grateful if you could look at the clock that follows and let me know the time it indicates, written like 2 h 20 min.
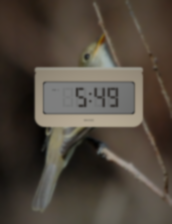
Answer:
5 h 49 min
